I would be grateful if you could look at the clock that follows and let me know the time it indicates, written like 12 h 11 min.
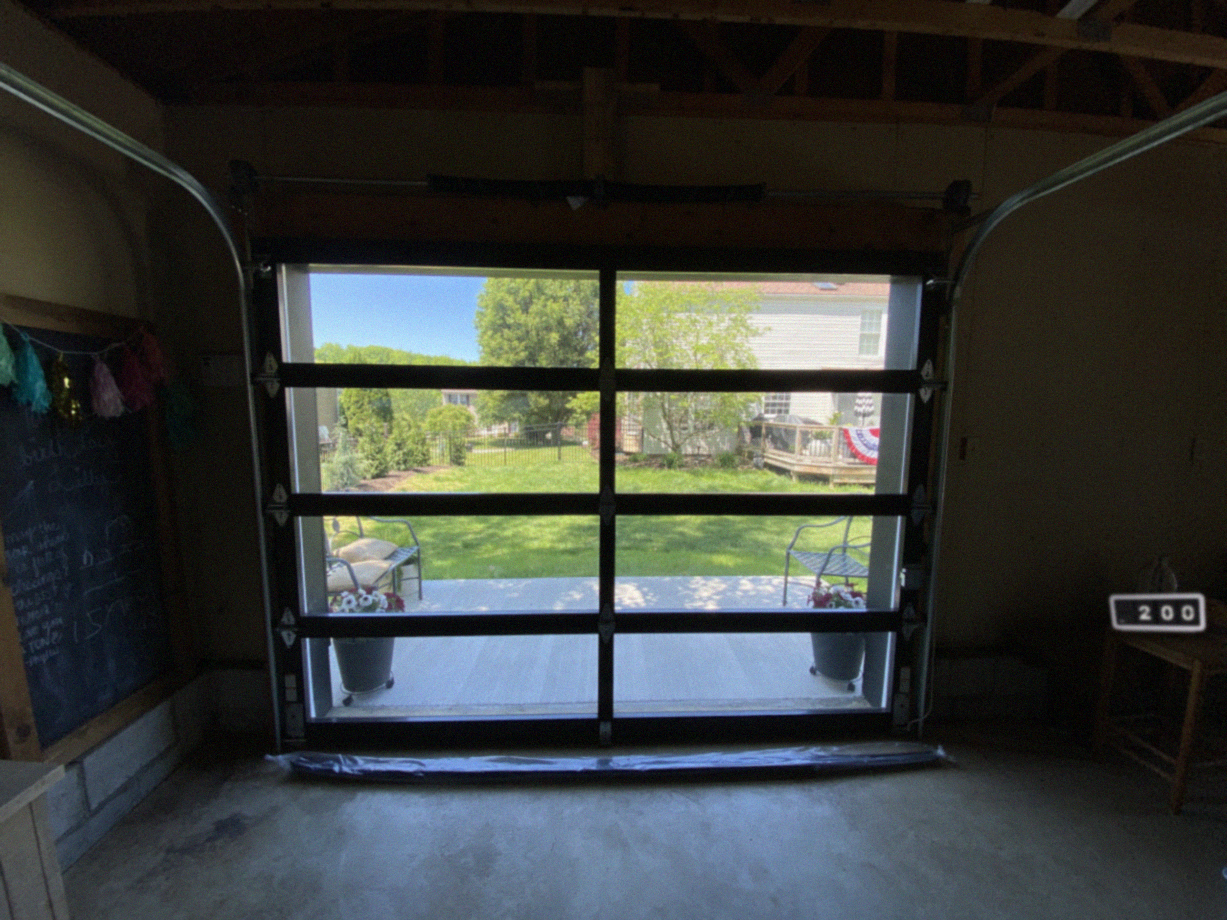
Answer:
2 h 00 min
